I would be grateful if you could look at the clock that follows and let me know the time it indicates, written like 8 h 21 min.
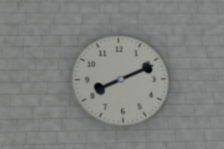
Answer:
8 h 11 min
